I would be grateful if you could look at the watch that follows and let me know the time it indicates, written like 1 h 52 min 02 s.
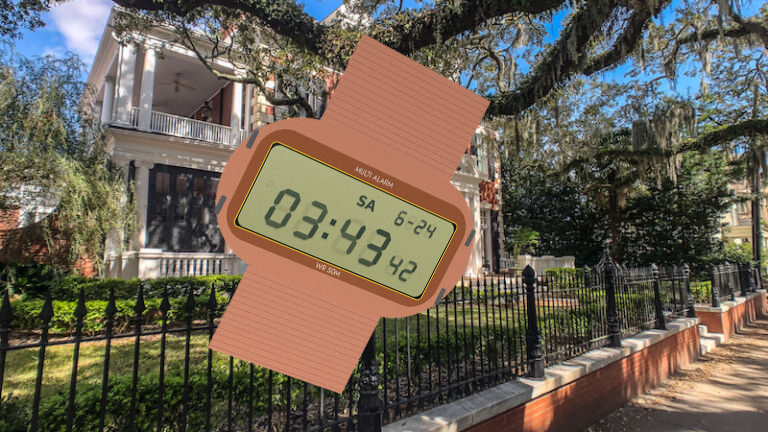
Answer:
3 h 43 min 42 s
